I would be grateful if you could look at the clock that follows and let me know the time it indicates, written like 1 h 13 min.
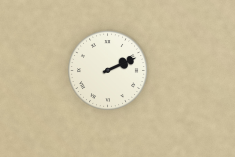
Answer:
2 h 11 min
